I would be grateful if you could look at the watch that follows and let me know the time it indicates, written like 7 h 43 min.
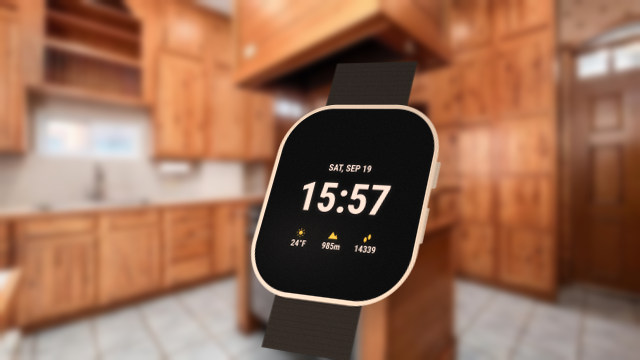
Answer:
15 h 57 min
